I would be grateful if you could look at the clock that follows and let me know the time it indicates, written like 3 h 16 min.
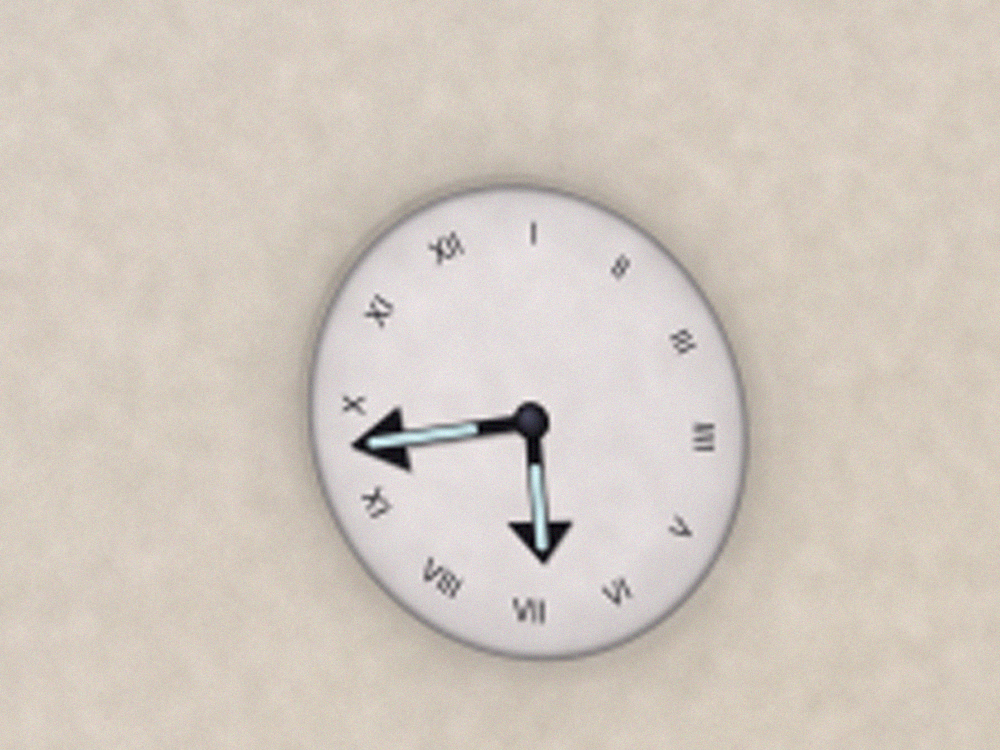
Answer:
6 h 48 min
